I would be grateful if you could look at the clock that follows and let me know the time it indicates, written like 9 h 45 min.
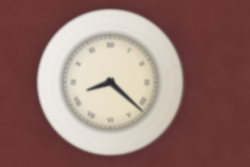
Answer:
8 h 22 min
